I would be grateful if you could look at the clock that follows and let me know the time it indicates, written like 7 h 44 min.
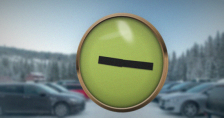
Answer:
9 h 16 min
